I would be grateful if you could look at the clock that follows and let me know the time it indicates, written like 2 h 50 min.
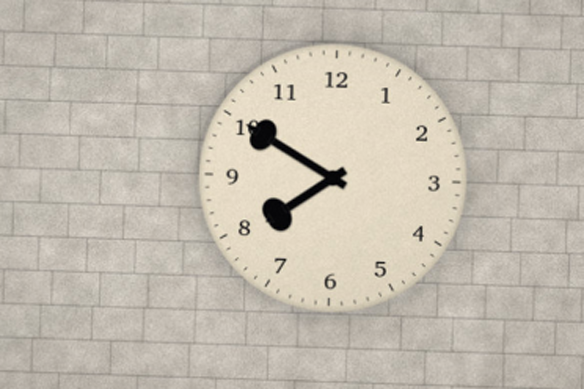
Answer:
7 h 50 min
